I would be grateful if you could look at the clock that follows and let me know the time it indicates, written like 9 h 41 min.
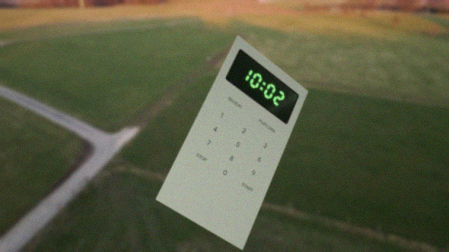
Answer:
10 h 02 min
